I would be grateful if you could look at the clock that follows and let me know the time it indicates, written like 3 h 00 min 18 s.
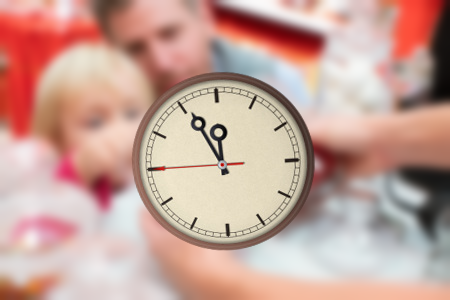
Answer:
11 h 55 min 45 s
